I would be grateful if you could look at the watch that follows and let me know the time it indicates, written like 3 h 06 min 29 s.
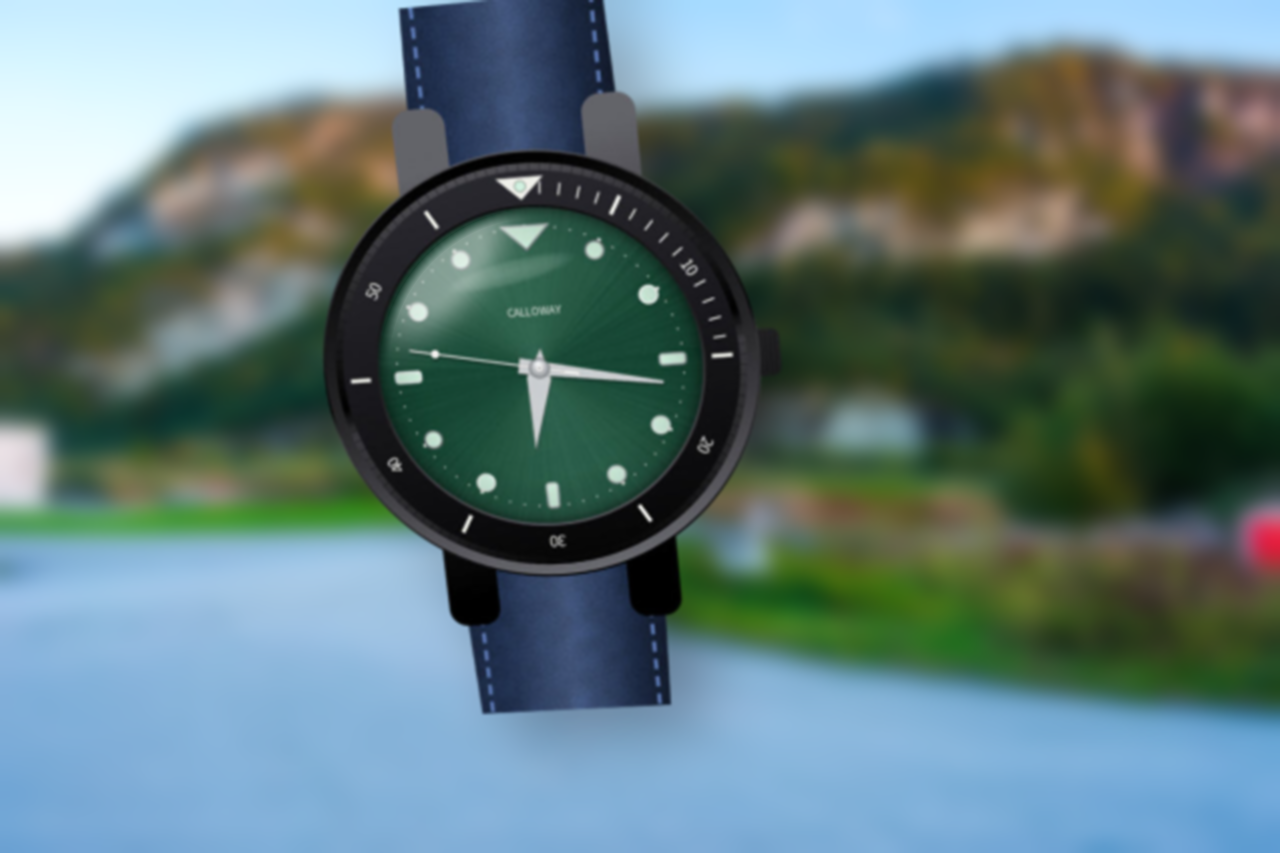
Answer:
6 h 16 min 47 s
